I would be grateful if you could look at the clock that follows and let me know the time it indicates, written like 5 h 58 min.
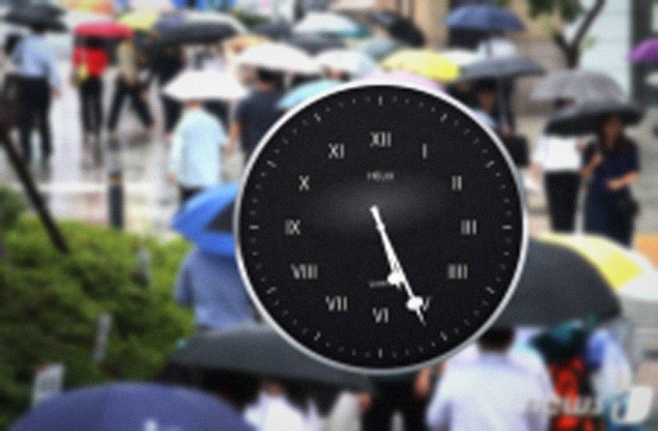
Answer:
5 h 26 min
